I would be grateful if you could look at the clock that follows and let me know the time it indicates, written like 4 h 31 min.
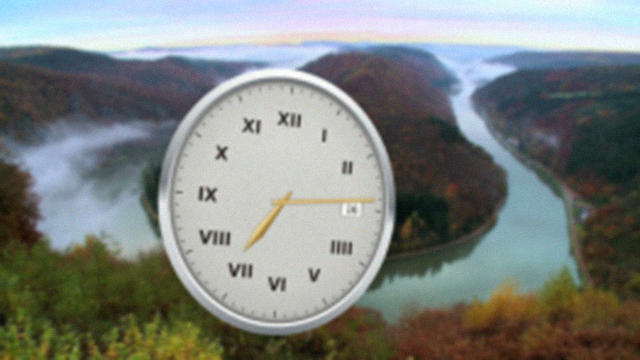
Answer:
7 h 14 min
